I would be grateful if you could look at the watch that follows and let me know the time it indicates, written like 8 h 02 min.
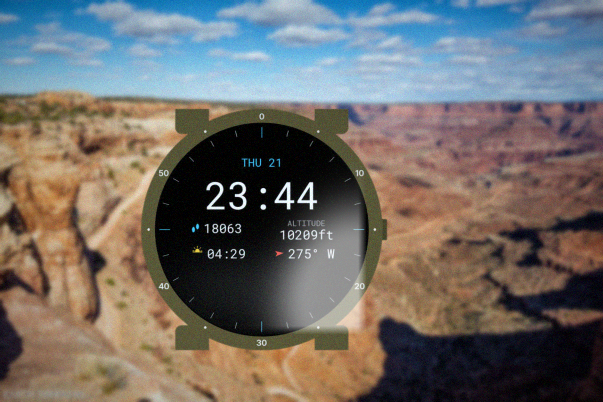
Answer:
23 h 44 min
